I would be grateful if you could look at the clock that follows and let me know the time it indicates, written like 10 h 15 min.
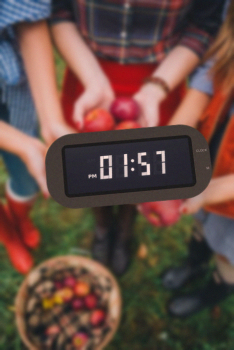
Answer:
1 h 57 min
